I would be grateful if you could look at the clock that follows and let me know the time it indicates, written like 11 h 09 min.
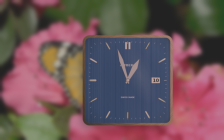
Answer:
12 h 57 min
